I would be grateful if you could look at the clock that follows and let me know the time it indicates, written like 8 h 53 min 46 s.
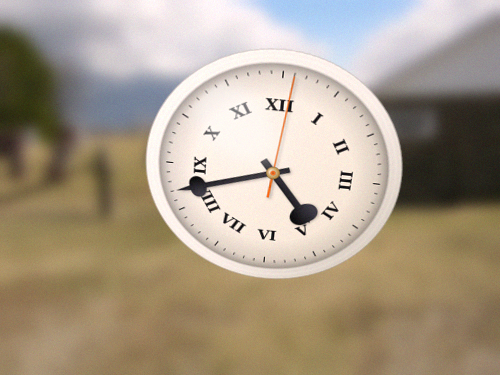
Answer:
4 h 42 min 01 s
